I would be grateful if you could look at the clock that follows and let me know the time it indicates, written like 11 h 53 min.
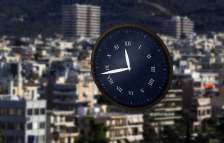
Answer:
11 h 43 min
